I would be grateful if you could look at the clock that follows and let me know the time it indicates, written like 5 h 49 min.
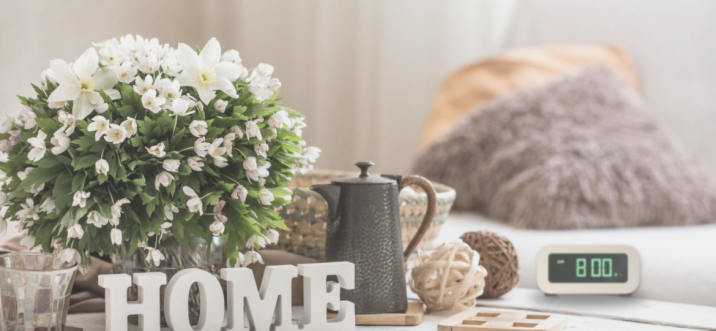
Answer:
8 h 00 min
